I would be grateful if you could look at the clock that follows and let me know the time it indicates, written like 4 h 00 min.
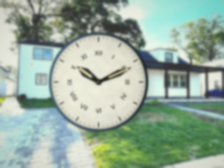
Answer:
10 h 11 min
